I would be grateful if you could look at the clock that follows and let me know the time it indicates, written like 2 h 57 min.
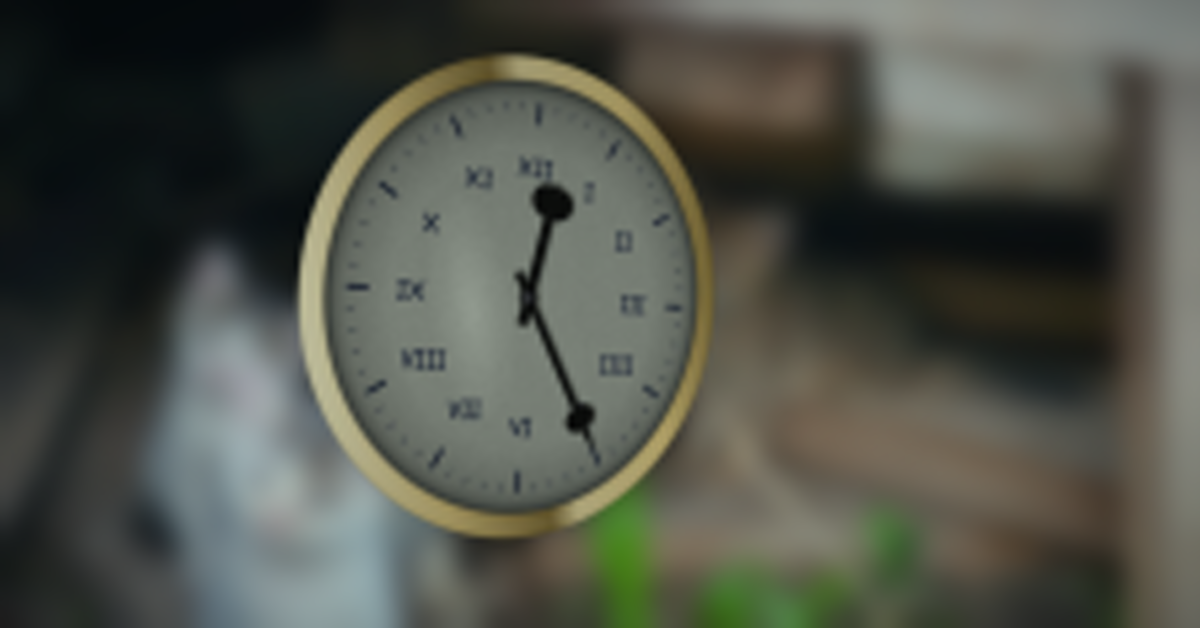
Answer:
12 h 25 min
